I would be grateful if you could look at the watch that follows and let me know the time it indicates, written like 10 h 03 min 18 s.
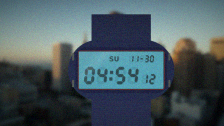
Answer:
4 h 54 min 12 s
